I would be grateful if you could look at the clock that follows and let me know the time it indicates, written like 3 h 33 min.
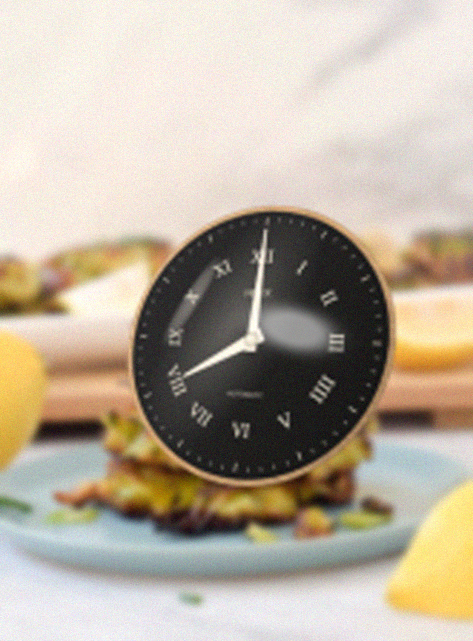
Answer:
8 h 00 min
